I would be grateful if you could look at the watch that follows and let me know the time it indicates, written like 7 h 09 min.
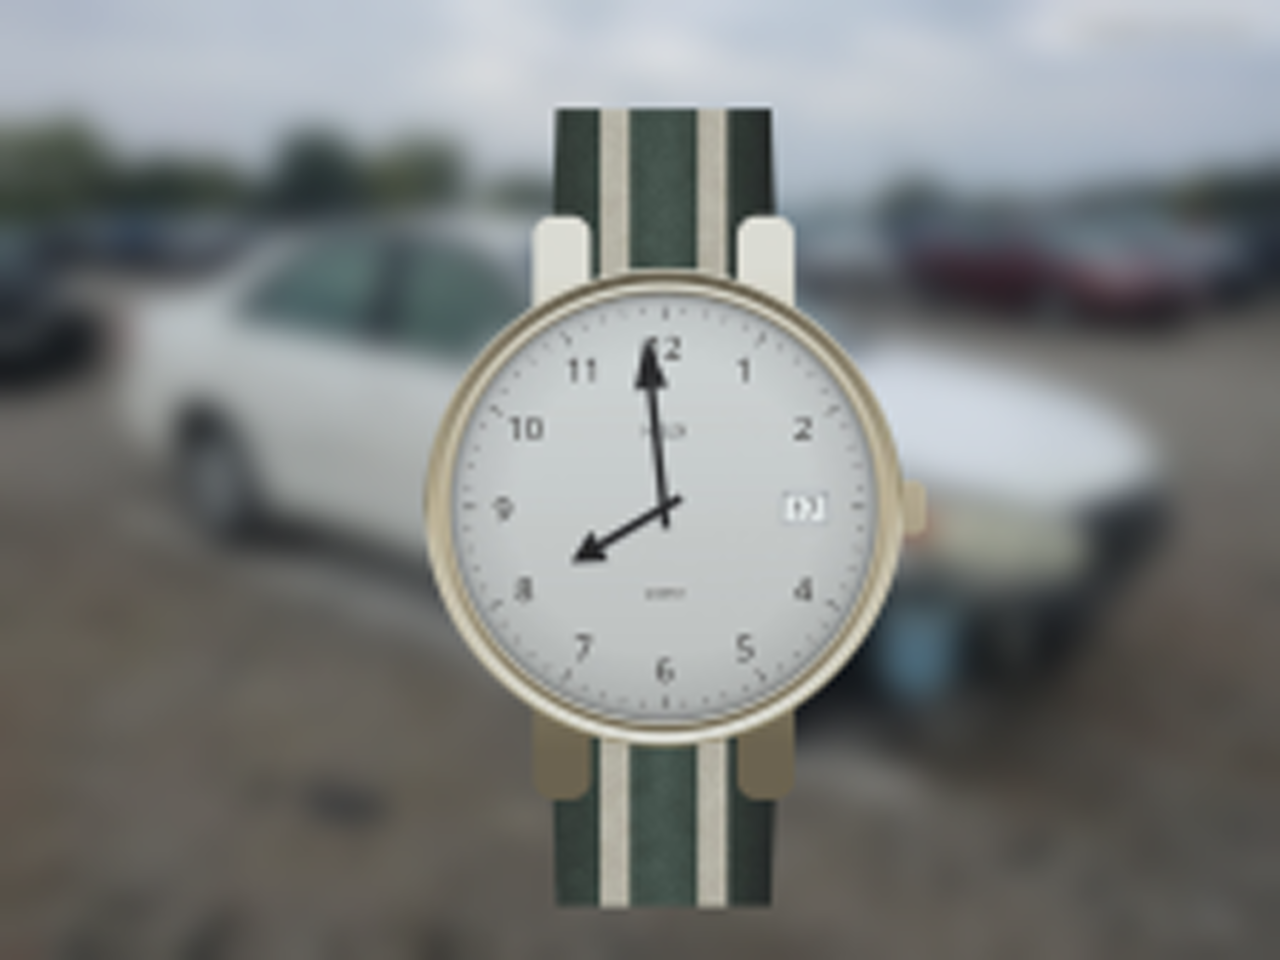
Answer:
7 h 59 min
